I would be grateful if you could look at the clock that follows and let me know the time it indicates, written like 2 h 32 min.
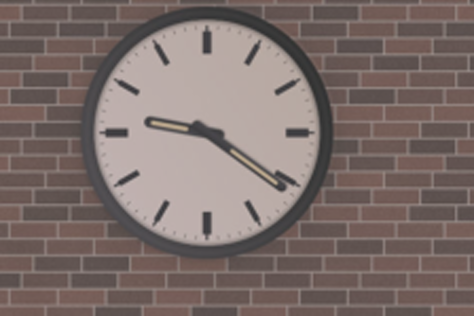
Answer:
9 h 21 min
